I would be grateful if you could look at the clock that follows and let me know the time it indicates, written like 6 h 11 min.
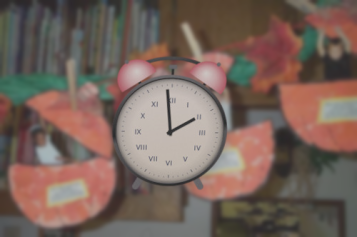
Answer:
1 h 59 min
